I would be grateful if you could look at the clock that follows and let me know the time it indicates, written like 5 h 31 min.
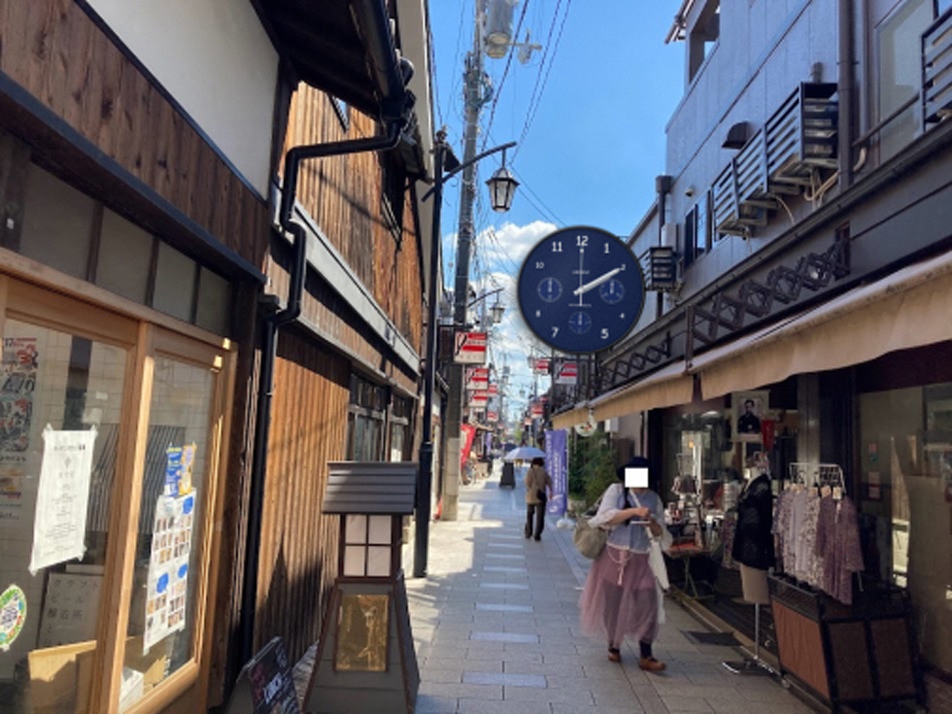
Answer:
2 h 10 min
